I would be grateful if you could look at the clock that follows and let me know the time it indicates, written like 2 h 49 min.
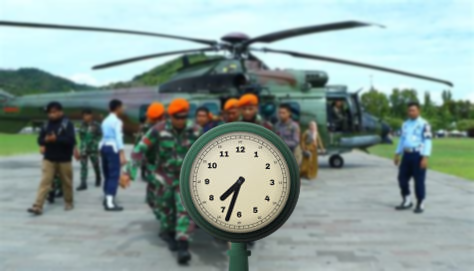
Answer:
7 h 33 min
